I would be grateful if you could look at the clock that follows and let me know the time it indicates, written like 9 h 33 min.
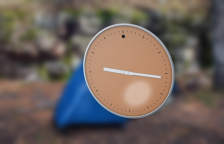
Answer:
9 h 16 min
